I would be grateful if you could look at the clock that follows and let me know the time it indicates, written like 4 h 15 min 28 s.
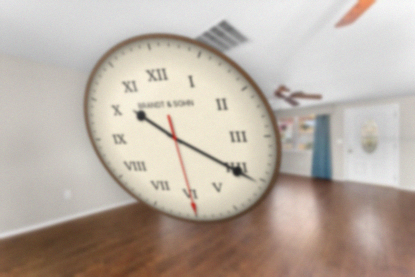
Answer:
10 h 20 min 30 s
